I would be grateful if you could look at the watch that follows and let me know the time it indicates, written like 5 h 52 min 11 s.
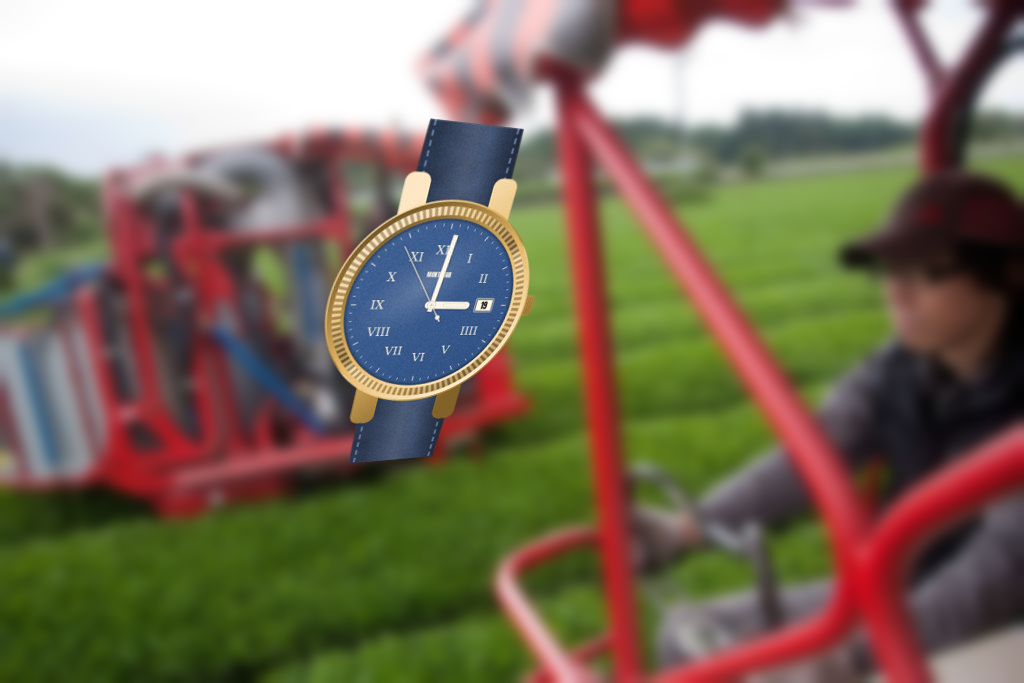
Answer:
3 h 00 min 54 s
